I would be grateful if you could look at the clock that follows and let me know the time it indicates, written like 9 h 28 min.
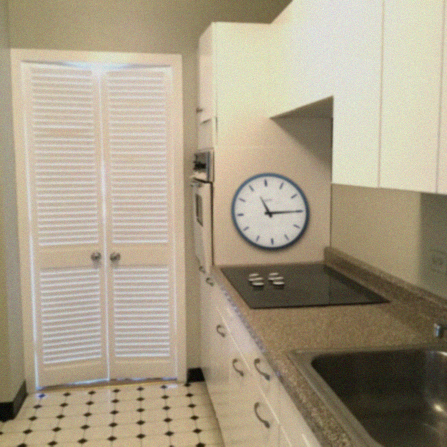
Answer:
11 h 15 min
